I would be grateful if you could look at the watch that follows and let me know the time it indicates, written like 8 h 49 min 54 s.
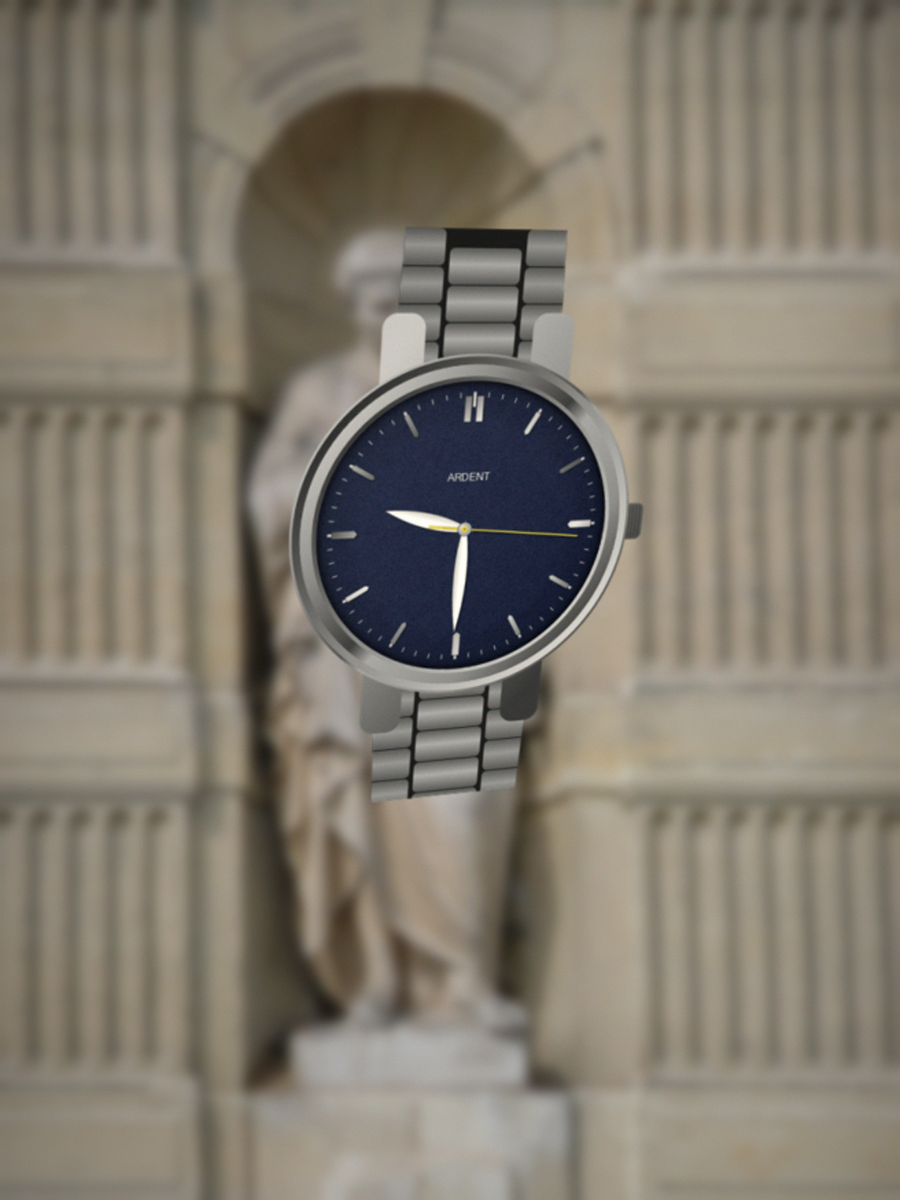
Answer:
9 h 30 min 16 s
